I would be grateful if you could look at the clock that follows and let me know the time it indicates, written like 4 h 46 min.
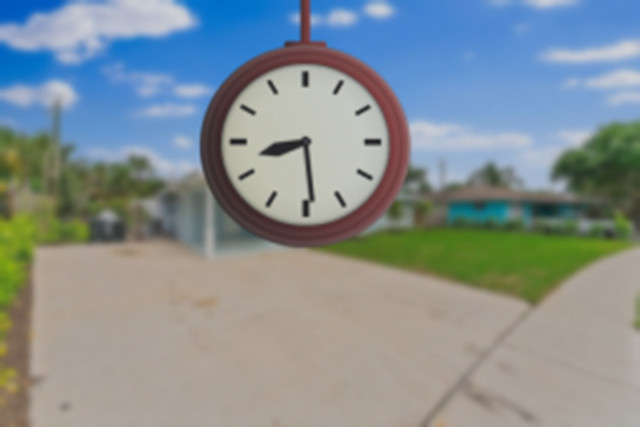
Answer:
8 h 29 min
